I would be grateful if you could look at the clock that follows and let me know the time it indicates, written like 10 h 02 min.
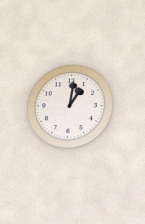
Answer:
1 h 01 min
